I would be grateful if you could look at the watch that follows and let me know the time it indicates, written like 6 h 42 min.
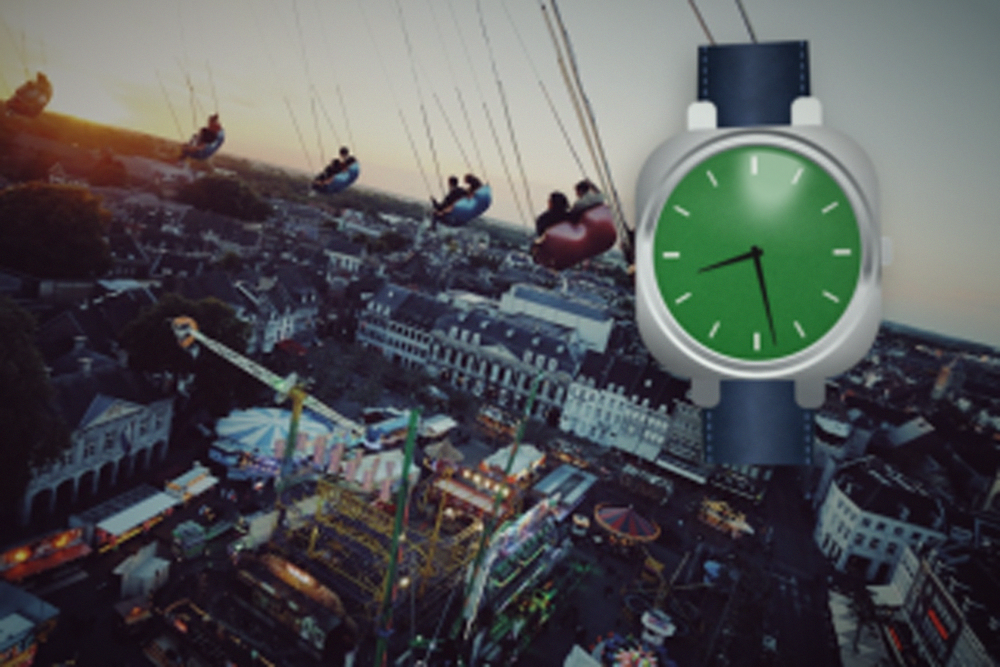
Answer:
8 h 28 min
